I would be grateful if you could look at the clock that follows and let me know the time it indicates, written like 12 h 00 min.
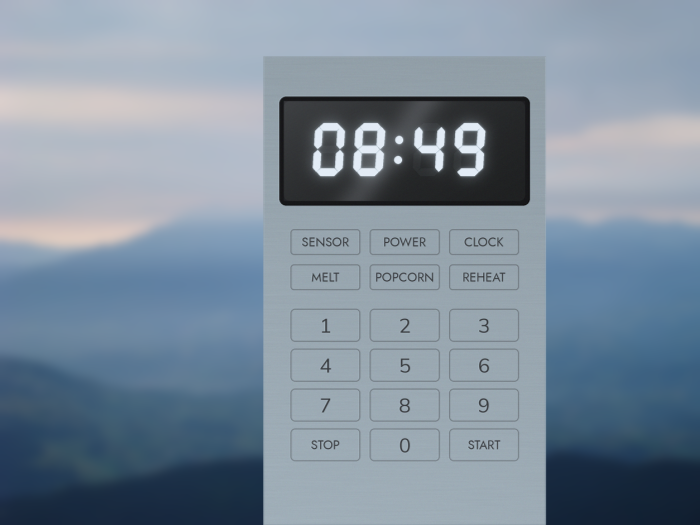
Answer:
8 h 49 min
